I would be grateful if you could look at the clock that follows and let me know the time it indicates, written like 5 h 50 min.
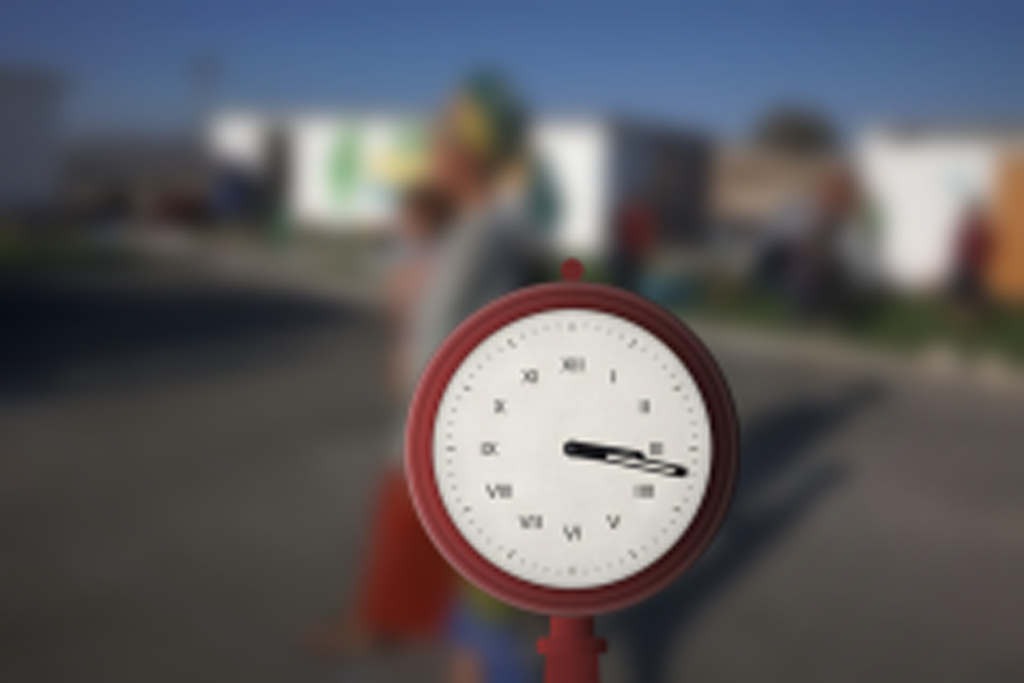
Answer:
3 h 17 min
